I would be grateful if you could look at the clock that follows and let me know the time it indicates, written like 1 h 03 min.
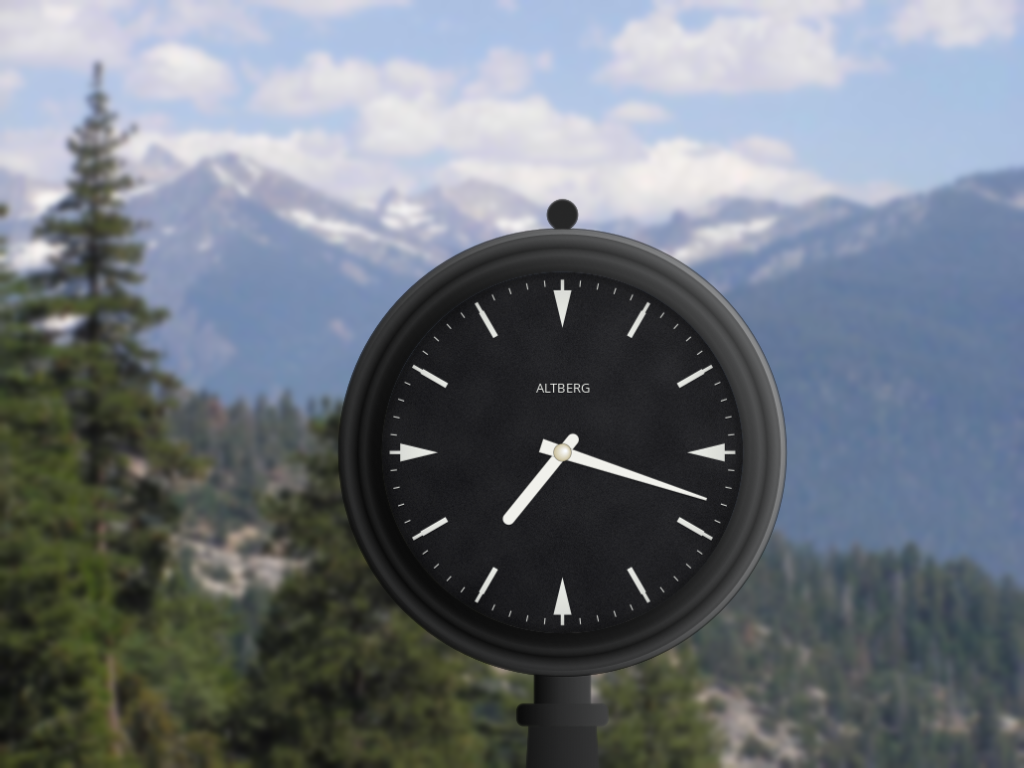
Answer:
7 h 18 min
